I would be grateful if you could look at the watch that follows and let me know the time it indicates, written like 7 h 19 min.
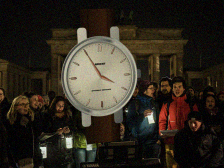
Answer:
3 h 55 min
